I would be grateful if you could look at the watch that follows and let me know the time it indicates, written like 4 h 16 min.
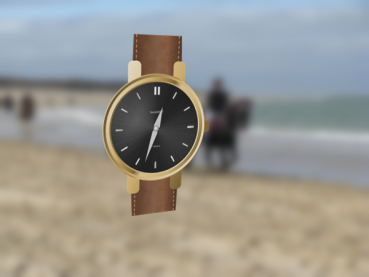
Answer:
12 h 33 min
